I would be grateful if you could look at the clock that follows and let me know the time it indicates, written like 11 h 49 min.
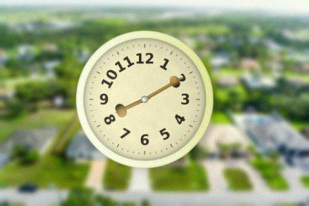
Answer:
8 h 10 min
